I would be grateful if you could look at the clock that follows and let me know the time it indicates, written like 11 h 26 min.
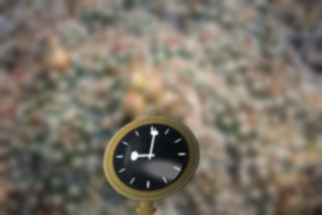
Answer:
9 h 01 min
